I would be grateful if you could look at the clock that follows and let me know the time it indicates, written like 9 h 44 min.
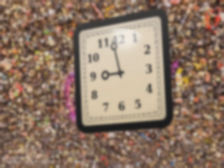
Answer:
8 h 58 min
